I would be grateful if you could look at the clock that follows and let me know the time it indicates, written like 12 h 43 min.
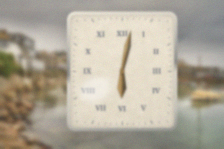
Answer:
6 h 02 min
